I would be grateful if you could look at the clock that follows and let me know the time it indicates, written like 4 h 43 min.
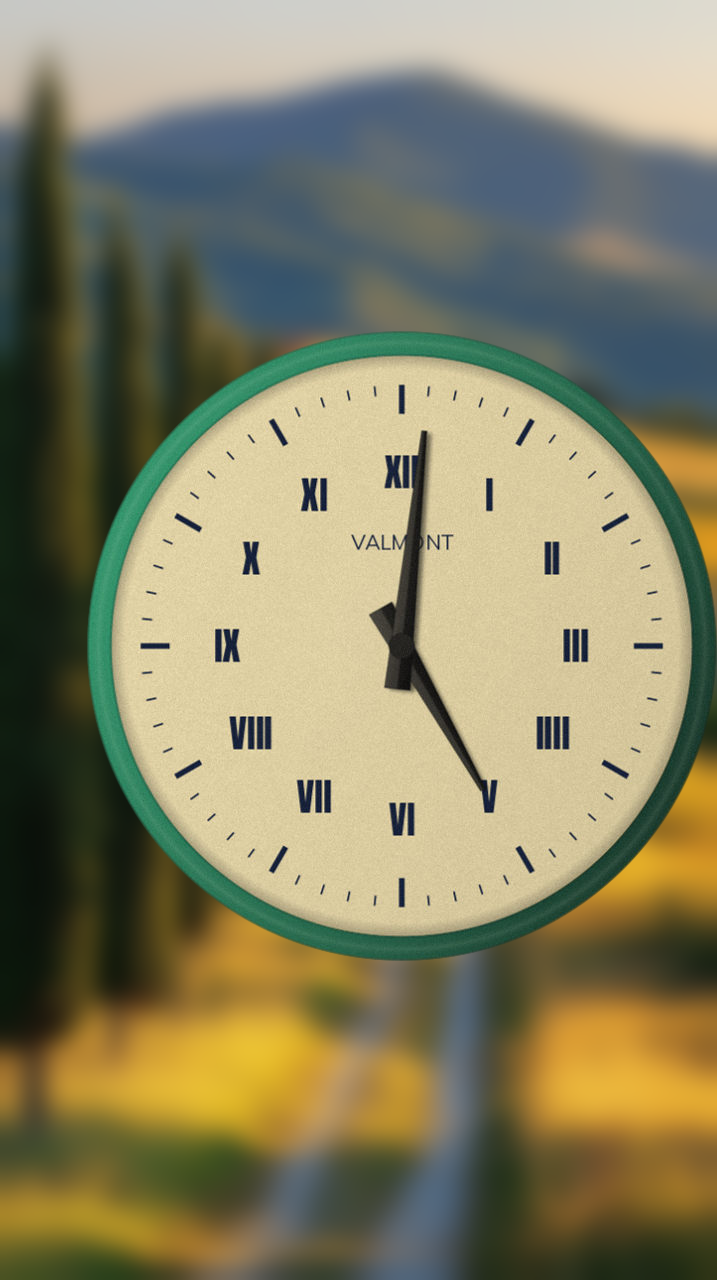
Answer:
5 h 01 min
